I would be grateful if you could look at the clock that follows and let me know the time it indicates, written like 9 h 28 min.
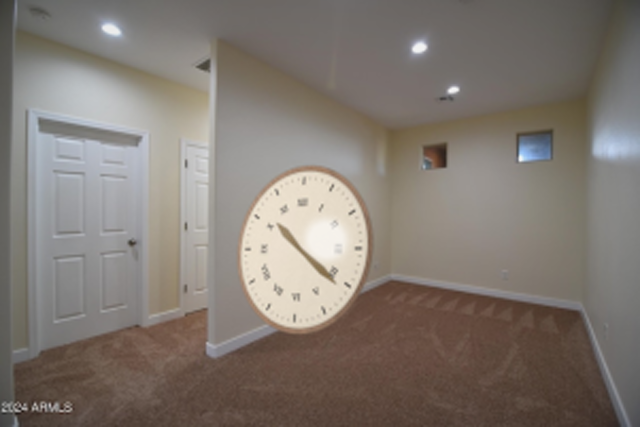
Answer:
10 h 21 min
